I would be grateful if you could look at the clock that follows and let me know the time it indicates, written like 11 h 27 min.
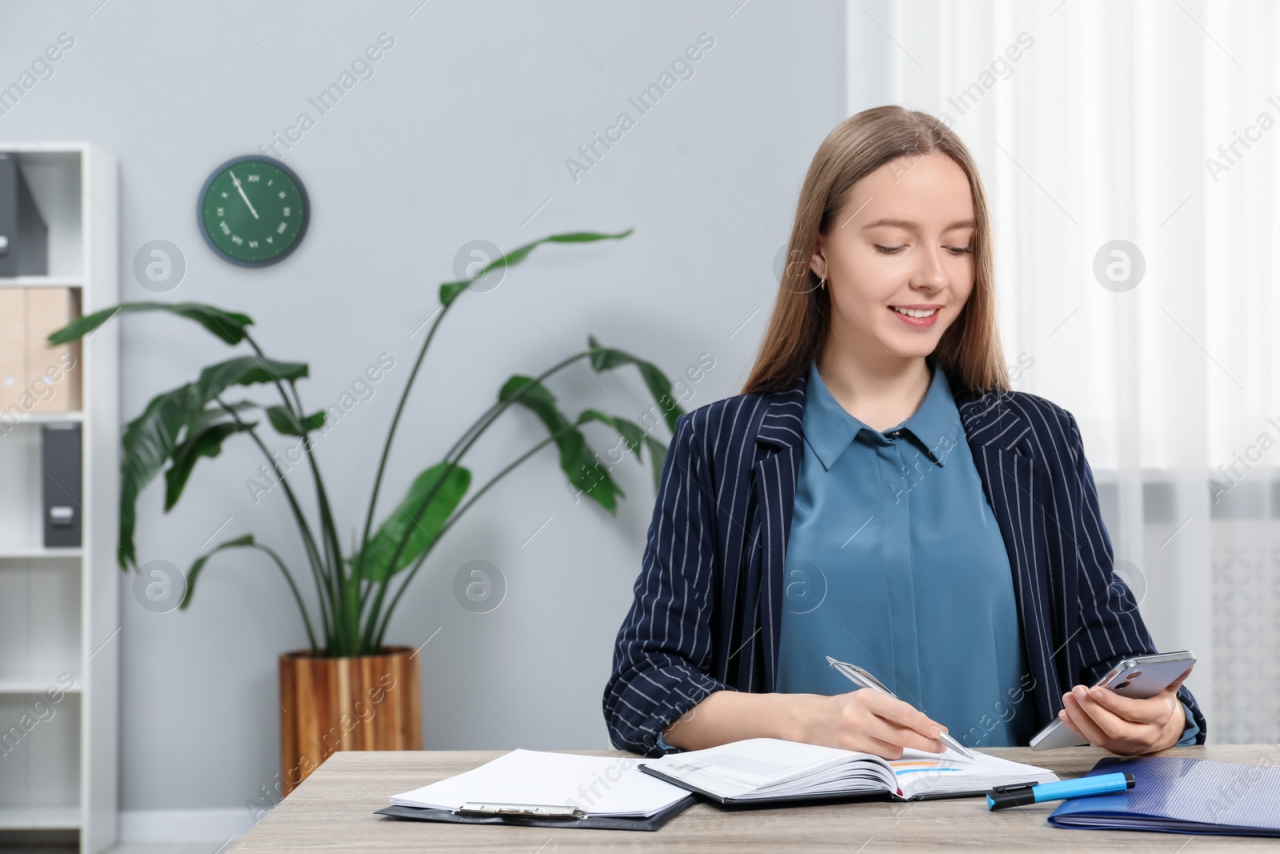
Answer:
10 h 55 min
